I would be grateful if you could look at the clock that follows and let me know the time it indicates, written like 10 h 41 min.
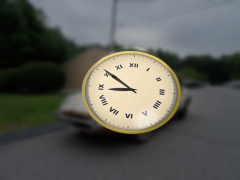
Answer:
8 h 51 min
